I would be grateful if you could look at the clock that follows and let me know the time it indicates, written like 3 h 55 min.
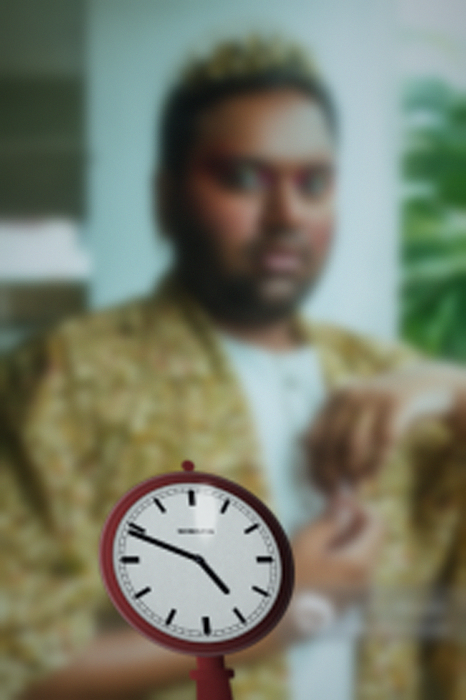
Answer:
4 h 49 min
